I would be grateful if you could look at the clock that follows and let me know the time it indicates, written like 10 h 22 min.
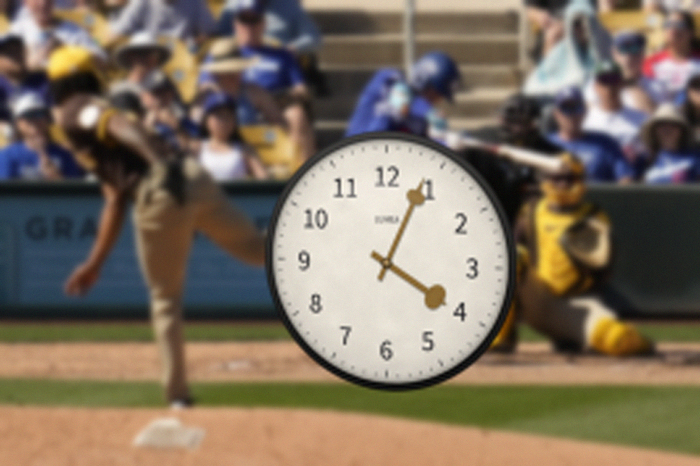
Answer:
4 h 04 min
